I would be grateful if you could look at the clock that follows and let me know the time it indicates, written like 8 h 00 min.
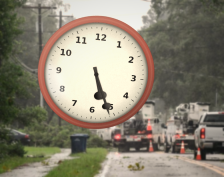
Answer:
5 h 26 min
